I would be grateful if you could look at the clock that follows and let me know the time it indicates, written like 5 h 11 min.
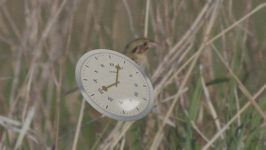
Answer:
8 h 03 min
